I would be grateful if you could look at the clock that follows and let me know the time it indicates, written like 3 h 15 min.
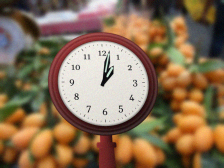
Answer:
1 h 02 min
